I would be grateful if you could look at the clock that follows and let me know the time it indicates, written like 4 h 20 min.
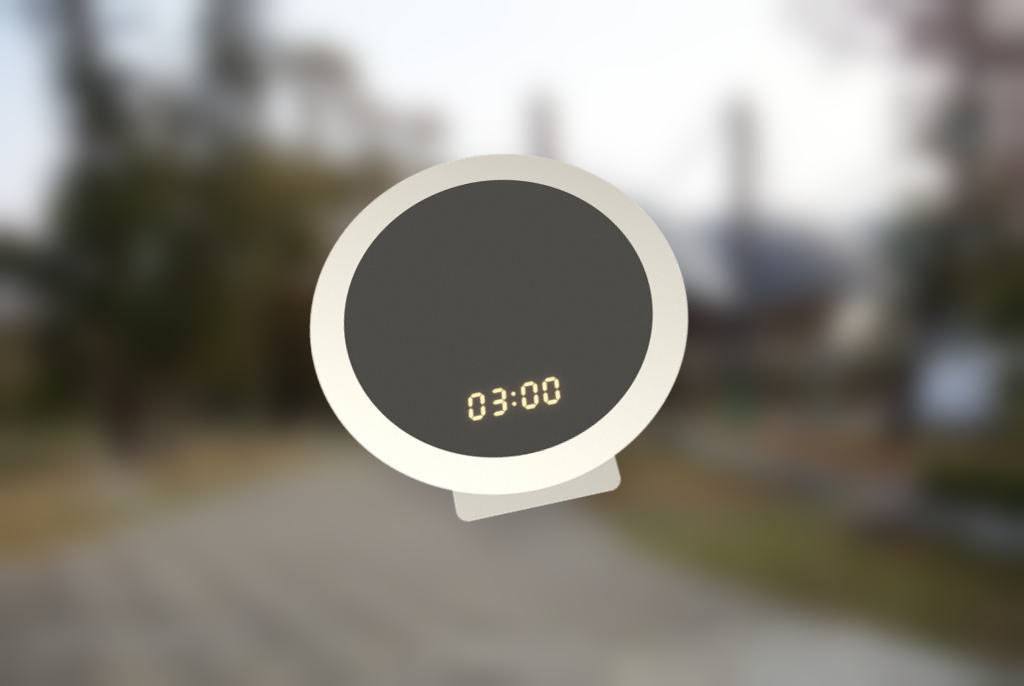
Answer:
3 h 00 min
